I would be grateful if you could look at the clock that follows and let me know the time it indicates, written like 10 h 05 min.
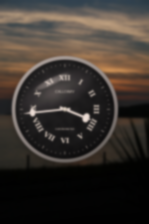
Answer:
3 h 44 min
